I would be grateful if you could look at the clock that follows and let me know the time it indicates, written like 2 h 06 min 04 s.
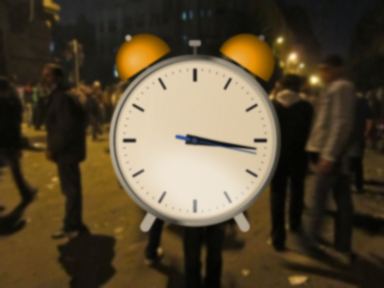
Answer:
3 h 16 min 17 s
